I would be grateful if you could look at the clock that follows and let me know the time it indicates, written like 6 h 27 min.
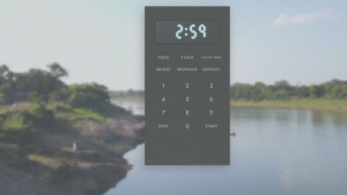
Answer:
2 h 59 min
